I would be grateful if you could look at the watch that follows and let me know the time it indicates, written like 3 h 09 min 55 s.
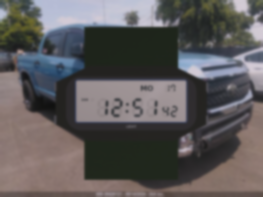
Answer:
12 h 51 min 42 s
